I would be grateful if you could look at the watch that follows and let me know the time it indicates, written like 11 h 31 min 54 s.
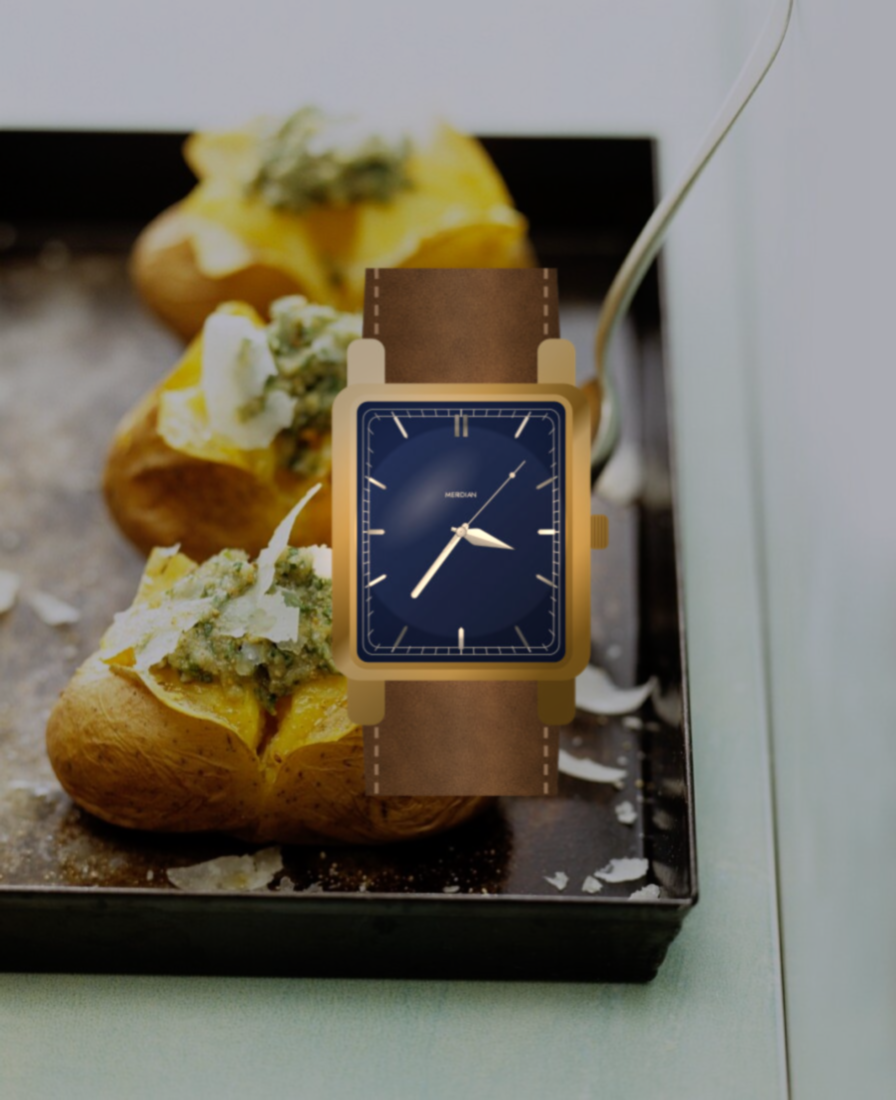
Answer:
3 h 36 min 07 s
